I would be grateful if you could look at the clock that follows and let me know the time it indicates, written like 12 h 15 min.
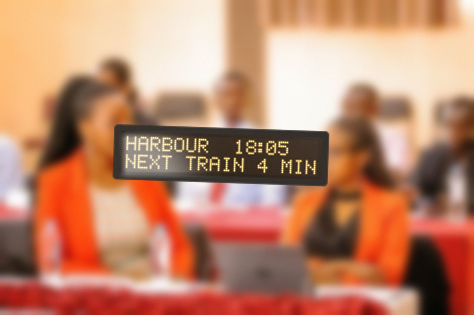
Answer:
18 h 05 min
